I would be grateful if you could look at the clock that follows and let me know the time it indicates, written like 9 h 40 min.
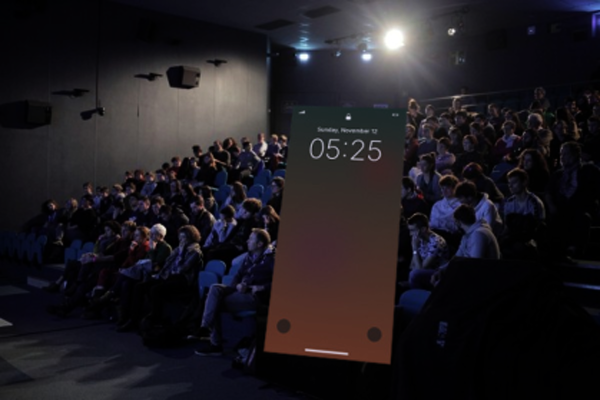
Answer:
5 h 25 min
